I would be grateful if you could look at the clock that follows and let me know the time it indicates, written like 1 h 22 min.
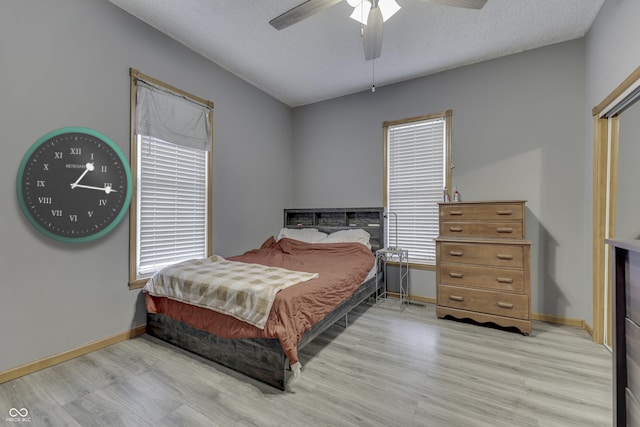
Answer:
1 h 16 min
